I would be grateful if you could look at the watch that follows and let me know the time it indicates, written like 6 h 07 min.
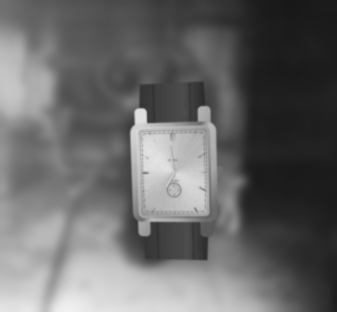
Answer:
6 h 59 min
